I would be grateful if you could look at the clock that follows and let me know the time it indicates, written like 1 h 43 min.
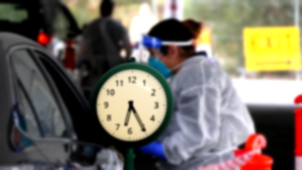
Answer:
6 h 25 min
